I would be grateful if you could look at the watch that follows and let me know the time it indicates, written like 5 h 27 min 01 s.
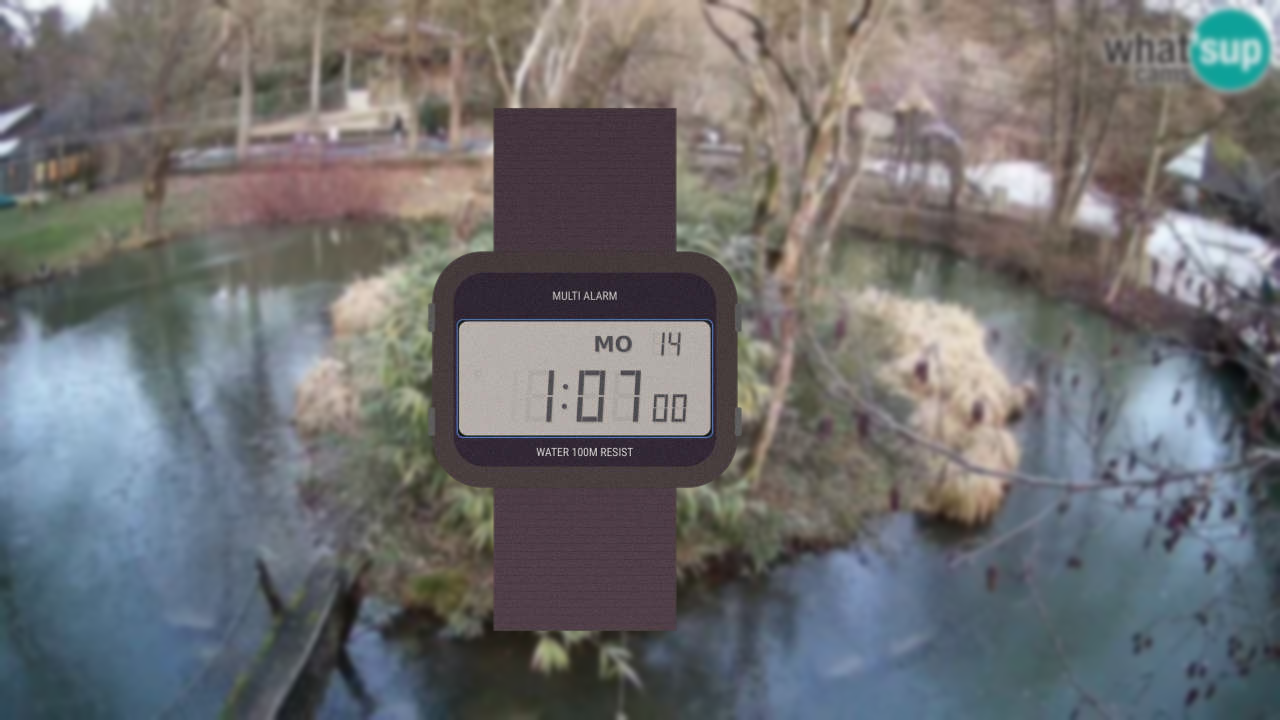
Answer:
1 h 07 min 00 s
